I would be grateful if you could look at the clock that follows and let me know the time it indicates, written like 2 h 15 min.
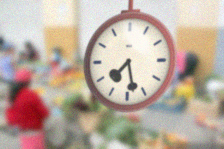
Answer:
7 h 28 min
